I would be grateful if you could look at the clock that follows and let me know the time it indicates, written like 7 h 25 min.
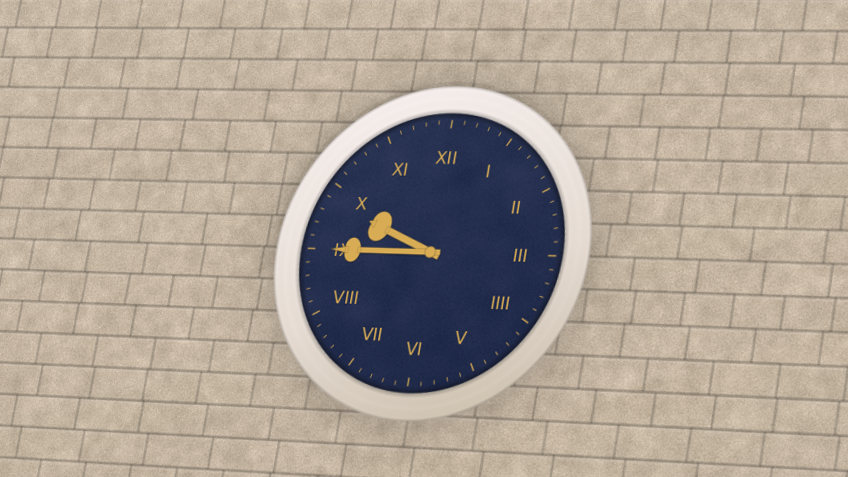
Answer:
9 h 45 min
